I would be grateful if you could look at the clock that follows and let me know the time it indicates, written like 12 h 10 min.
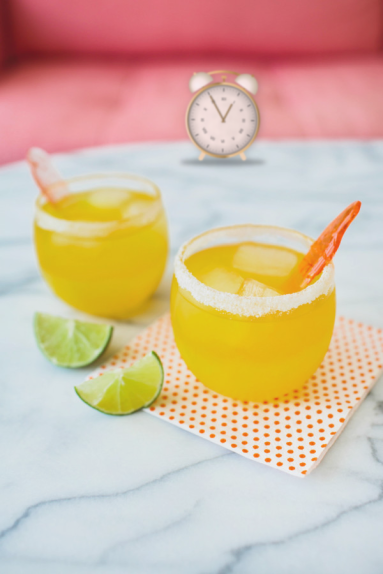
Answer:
12 h 55 min
